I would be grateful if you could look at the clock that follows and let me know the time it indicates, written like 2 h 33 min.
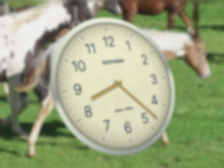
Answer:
8 h 23 min
